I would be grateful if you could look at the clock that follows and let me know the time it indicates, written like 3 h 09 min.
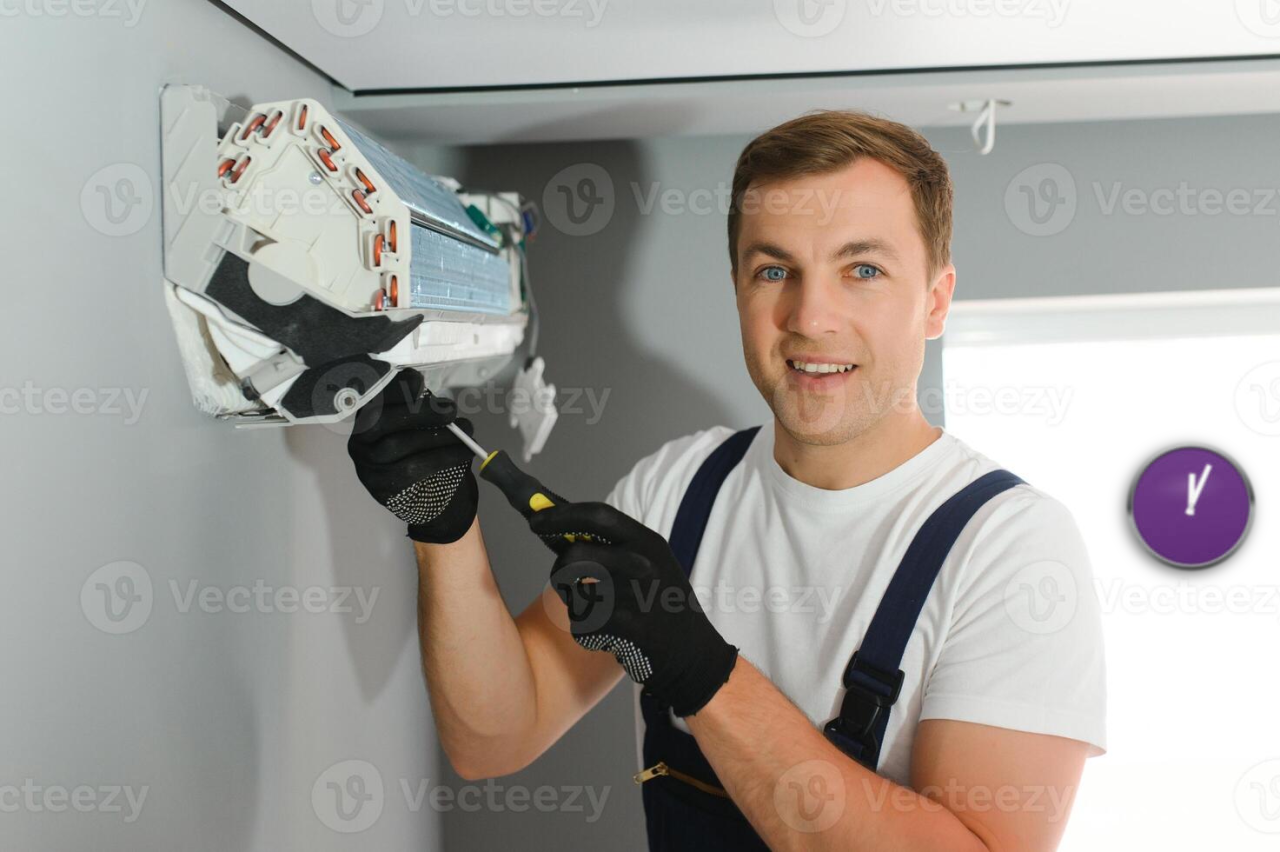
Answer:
12 h 04 min
